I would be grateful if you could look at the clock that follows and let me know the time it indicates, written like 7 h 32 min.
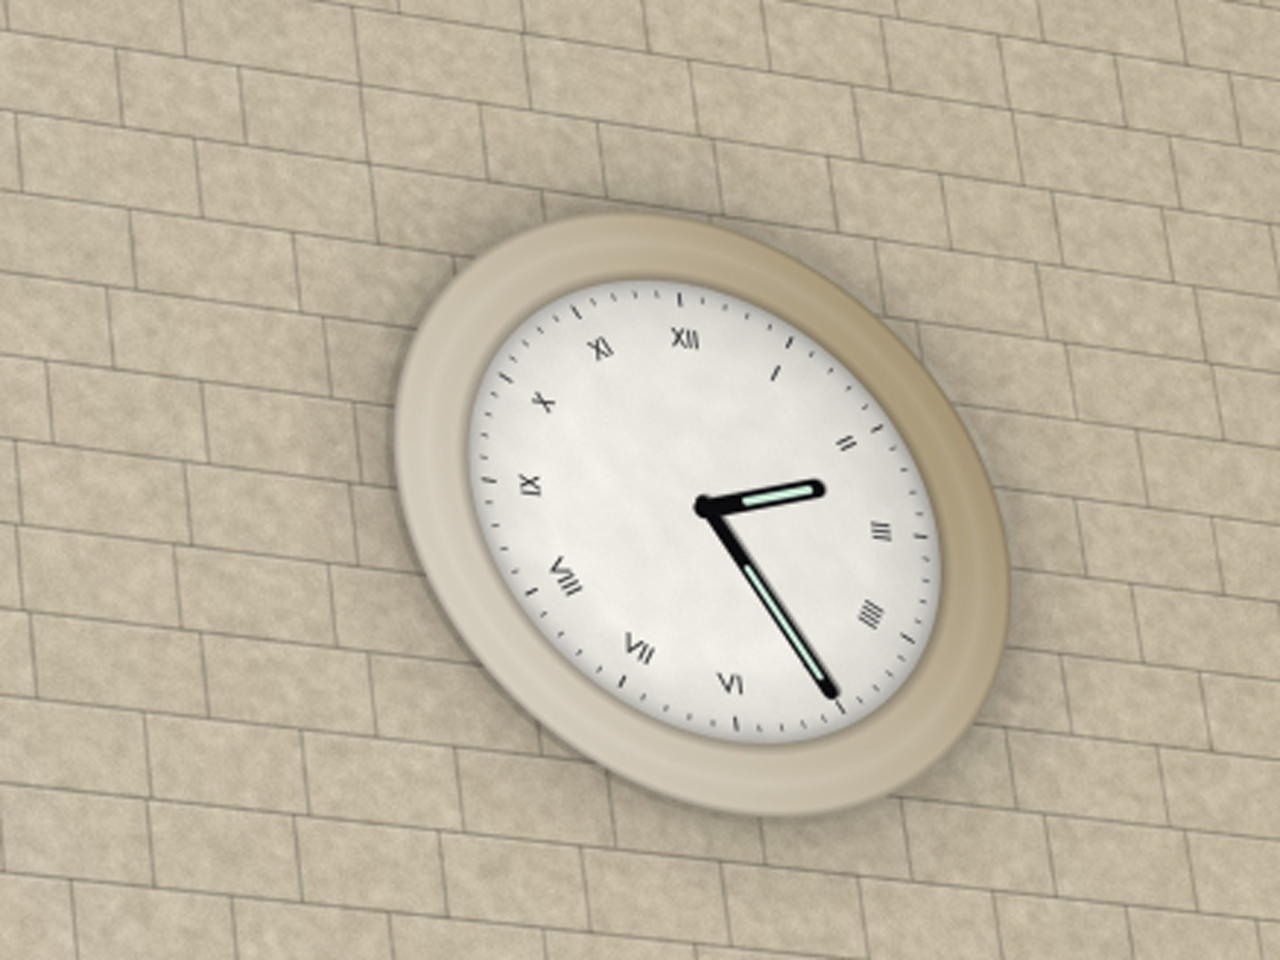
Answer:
2 h 25 min
